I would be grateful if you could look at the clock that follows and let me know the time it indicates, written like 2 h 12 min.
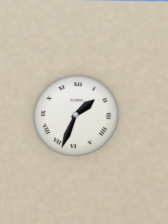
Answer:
1 h 33 min
